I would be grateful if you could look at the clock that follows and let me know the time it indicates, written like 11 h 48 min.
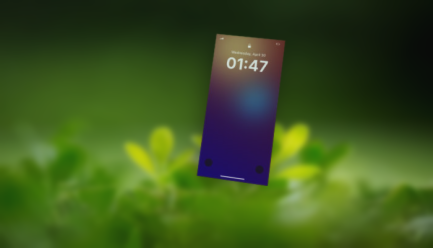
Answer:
1 h 47 min
